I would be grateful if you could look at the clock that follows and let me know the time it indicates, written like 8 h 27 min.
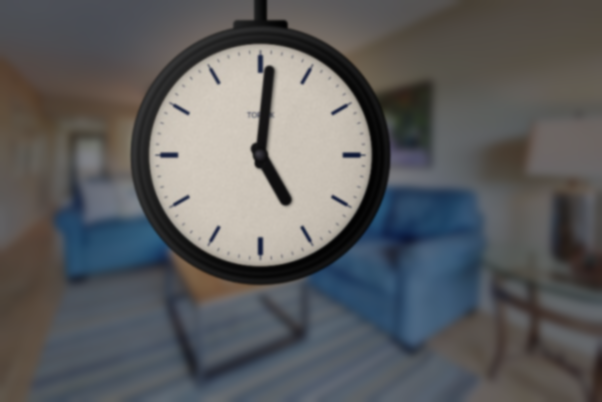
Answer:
5 h 01 min
